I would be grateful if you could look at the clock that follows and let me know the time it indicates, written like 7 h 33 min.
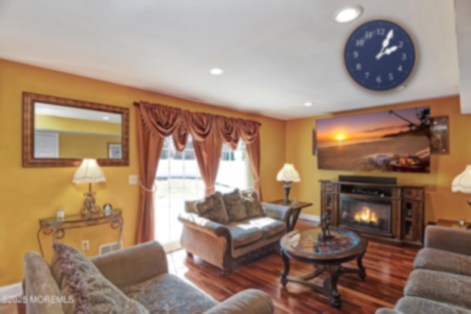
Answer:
2 h 04 min
